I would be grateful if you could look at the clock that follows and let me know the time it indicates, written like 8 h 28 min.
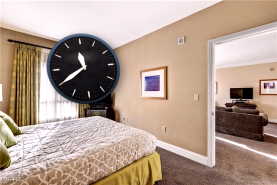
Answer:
11 h 40 min
